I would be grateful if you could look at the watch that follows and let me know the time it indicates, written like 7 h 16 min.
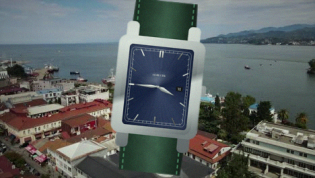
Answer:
3 h 45 min
